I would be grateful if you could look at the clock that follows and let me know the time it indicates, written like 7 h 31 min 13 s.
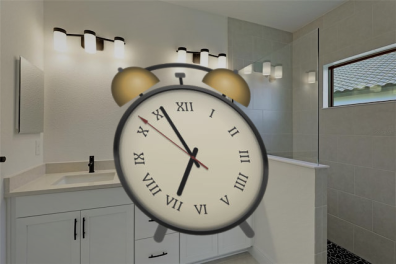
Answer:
6 h 55 min 52 s
